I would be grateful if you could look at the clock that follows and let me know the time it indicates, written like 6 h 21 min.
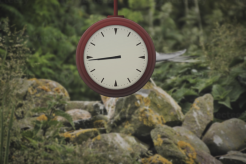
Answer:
8 h 44 min
